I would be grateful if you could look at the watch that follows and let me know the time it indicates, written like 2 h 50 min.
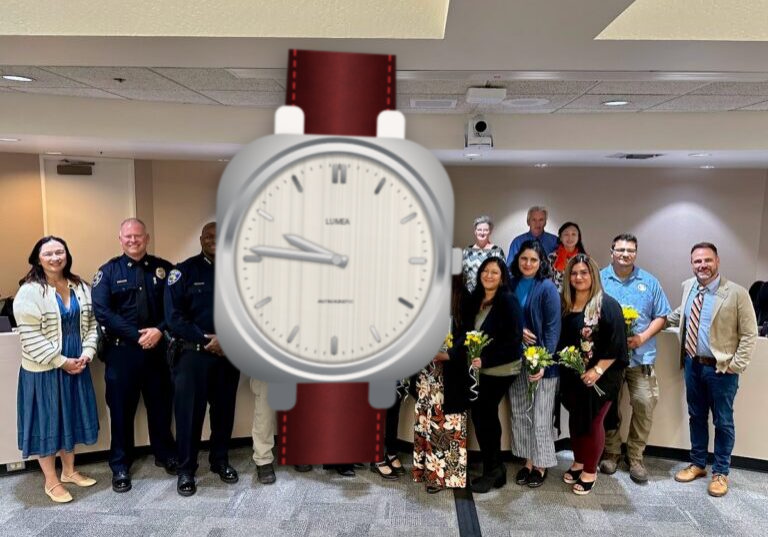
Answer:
9 h 46 min
